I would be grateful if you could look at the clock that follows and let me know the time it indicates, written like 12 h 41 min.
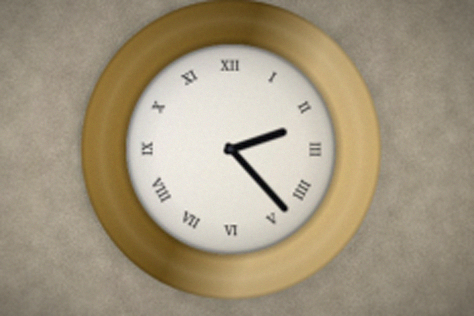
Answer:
2 h 23 min
